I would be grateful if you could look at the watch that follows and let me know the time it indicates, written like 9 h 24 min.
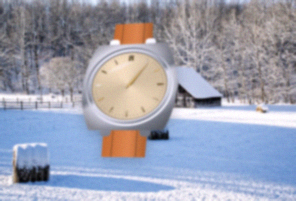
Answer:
1 h 06 min
